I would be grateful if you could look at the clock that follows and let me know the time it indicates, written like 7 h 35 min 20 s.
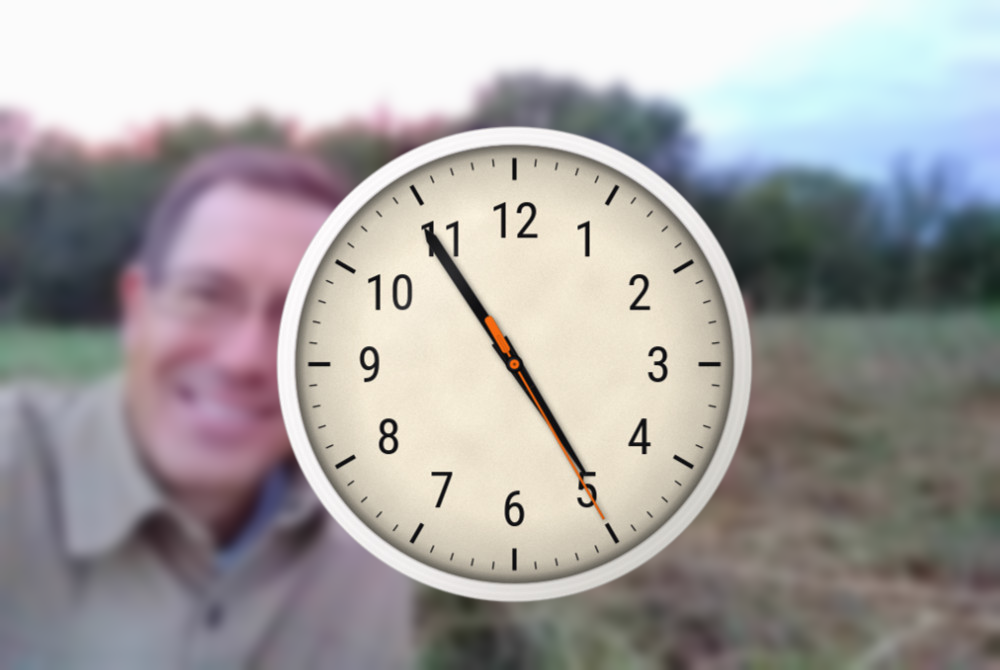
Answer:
4 h 54 min 25 s
